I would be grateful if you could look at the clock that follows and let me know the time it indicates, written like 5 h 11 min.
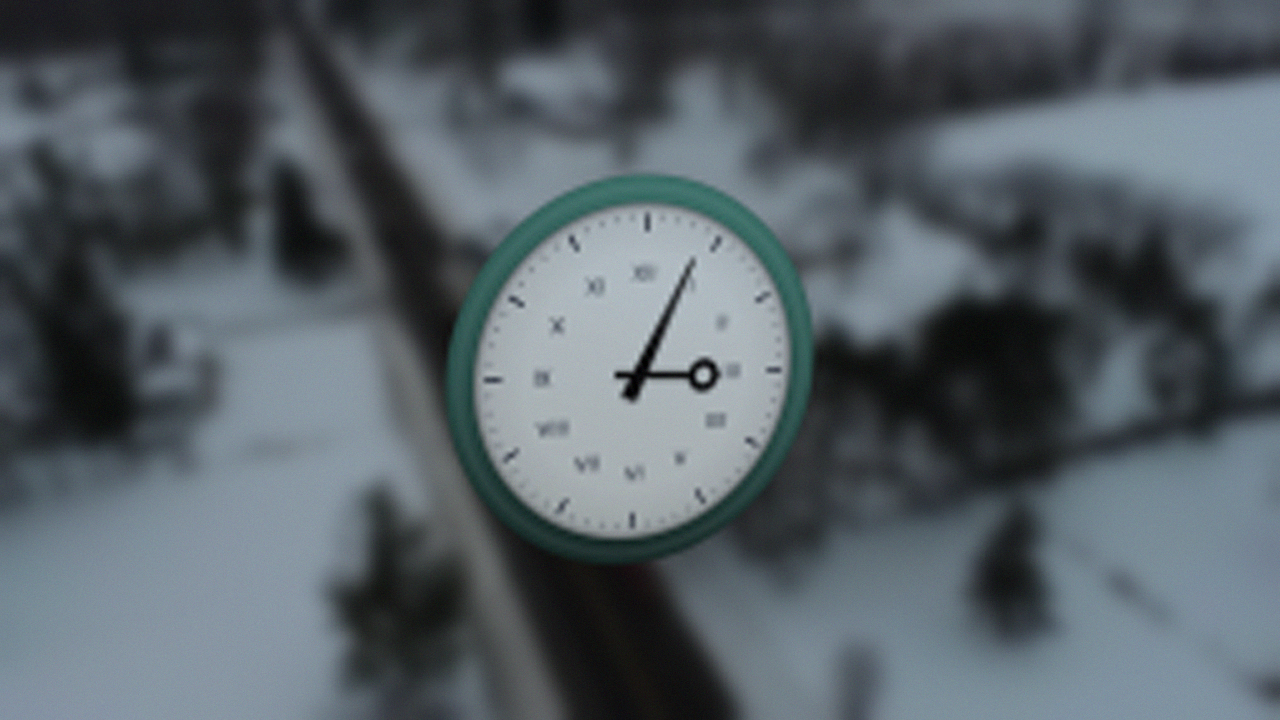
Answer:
3 h 04 min
